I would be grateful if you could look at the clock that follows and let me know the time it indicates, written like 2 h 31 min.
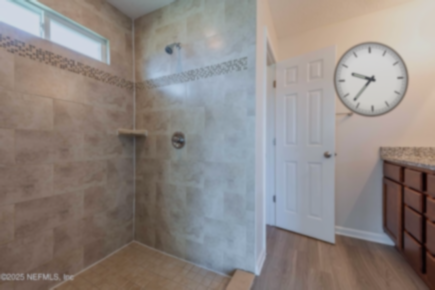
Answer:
9 h 37 min
